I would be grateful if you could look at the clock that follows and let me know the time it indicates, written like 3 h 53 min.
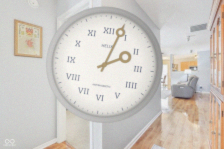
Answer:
2 h 03 min
